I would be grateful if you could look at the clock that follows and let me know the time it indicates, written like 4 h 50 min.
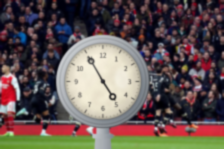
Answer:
4 h 55 min
